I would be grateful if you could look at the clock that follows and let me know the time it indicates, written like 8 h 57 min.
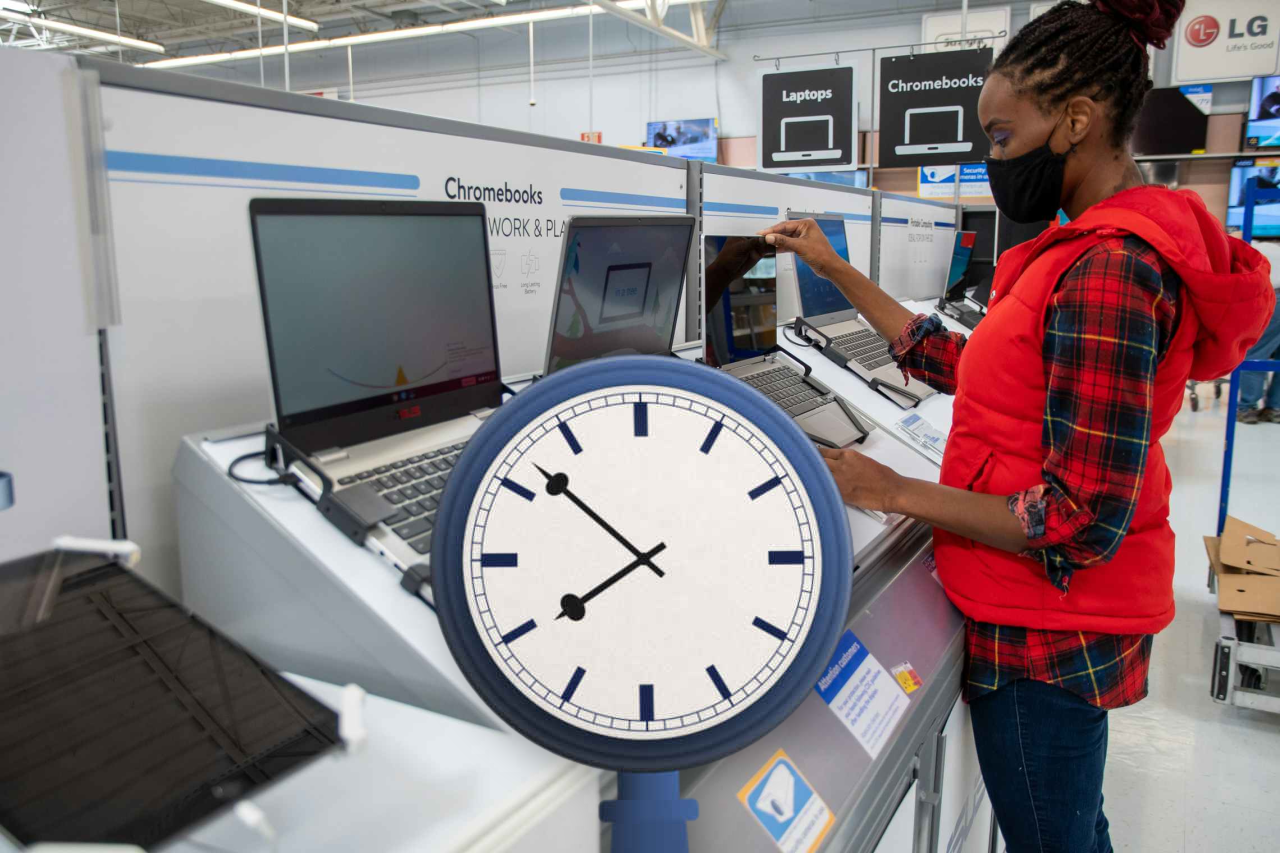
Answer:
7 h 52 min
